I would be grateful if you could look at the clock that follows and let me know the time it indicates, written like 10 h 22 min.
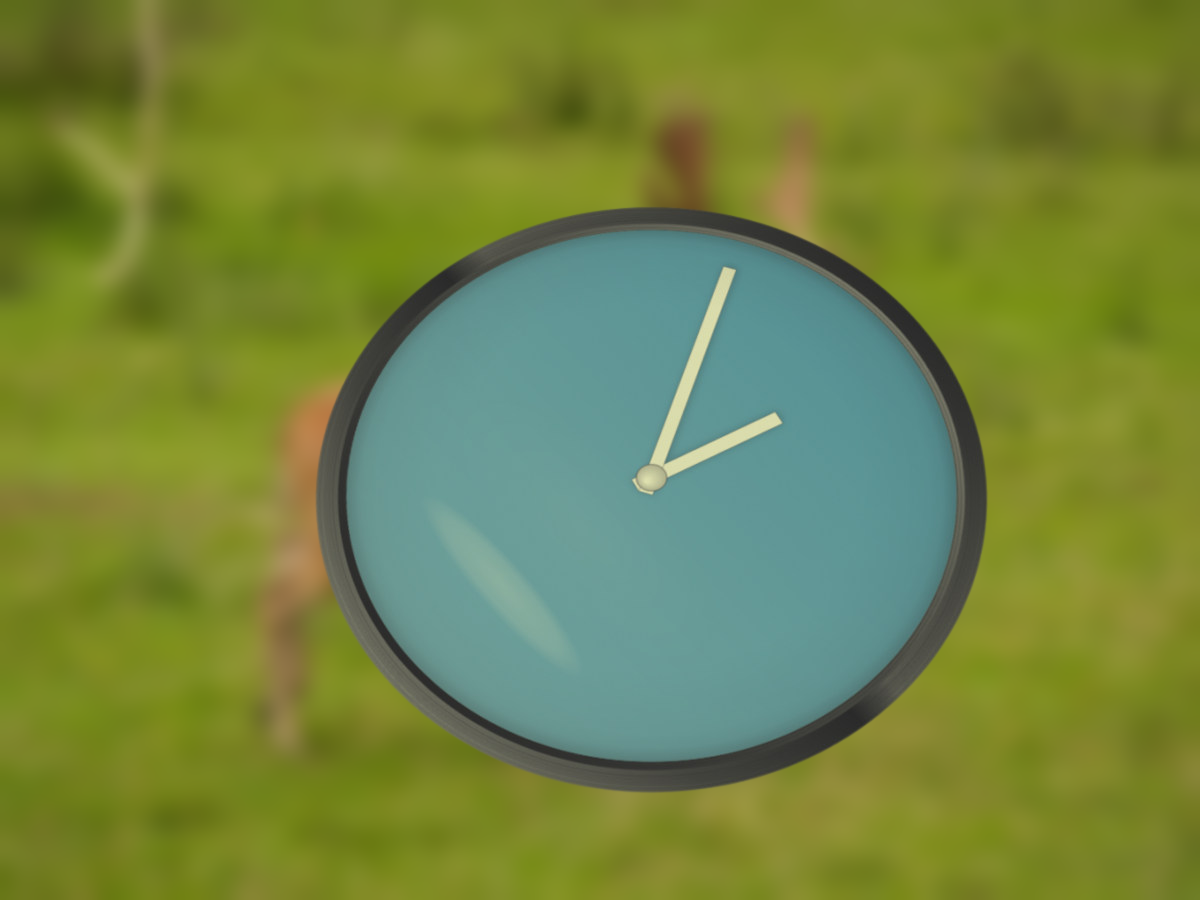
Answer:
2 h 03 min
